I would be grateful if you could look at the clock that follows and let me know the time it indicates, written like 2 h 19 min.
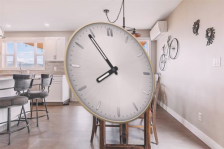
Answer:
7 h 54 min
